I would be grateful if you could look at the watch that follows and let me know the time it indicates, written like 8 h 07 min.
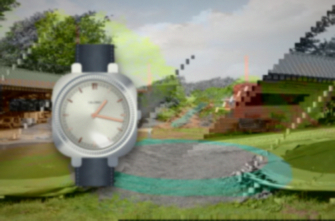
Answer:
1 h 17 min
